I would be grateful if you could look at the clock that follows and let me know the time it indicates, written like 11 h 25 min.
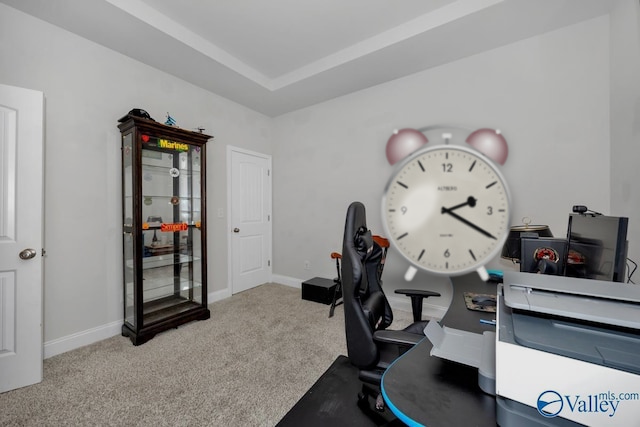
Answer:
2 h 20 min
